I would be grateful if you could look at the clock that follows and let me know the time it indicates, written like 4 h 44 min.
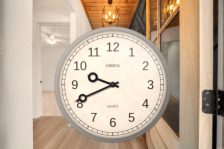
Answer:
9 h 41 min
